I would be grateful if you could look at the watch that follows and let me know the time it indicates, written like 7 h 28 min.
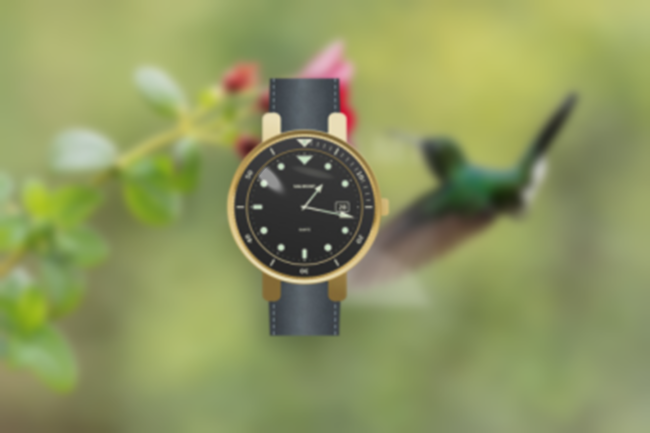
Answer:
1 h 17 min
